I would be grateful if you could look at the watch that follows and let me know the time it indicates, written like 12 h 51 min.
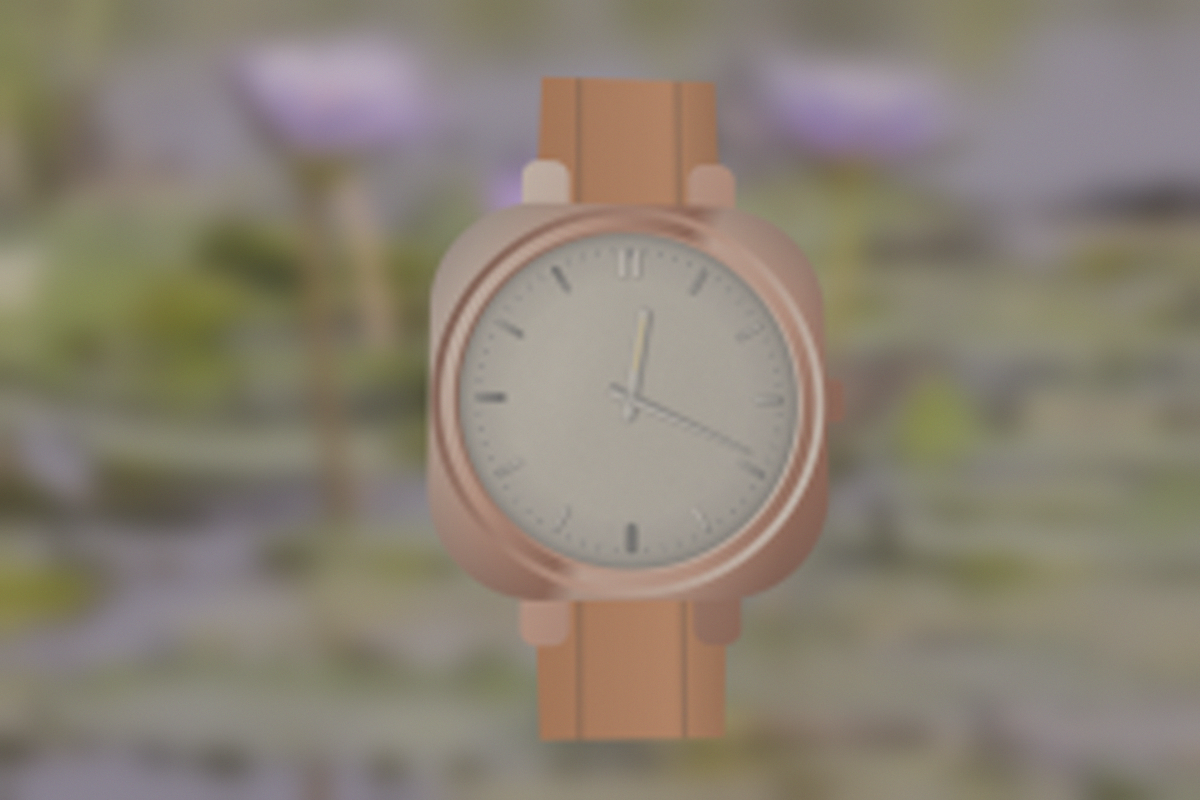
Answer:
12 h 19 min
